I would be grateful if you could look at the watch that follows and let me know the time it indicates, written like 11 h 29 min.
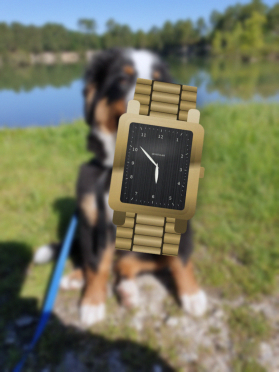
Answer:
5 h 52 min
